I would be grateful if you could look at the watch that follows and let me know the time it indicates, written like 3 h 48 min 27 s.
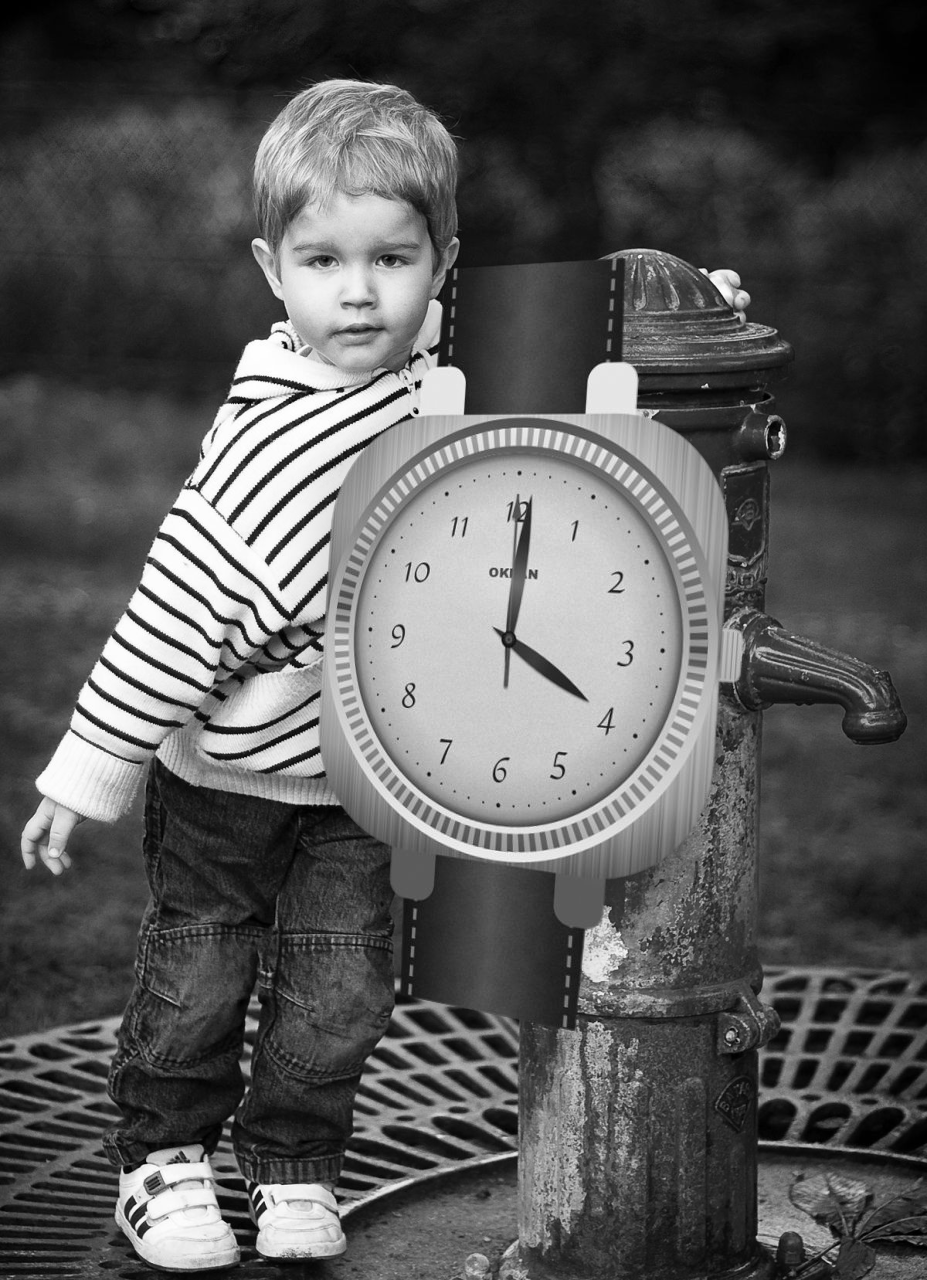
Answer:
4 h 01 min 00 s
